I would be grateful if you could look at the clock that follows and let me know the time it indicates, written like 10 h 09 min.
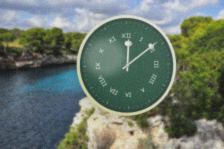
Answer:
12 h 09 min
